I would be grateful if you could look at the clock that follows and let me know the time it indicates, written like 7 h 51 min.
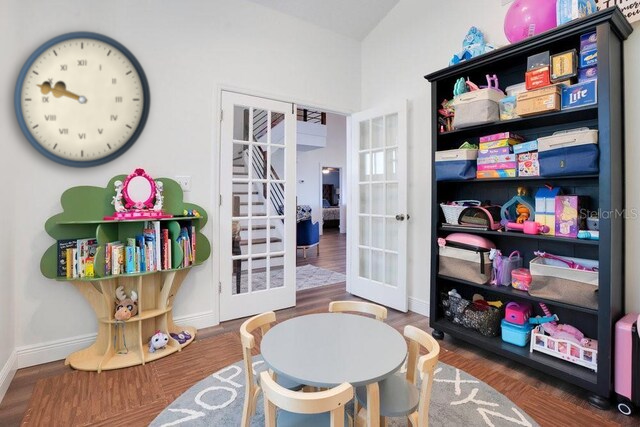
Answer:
9 h 48 min
